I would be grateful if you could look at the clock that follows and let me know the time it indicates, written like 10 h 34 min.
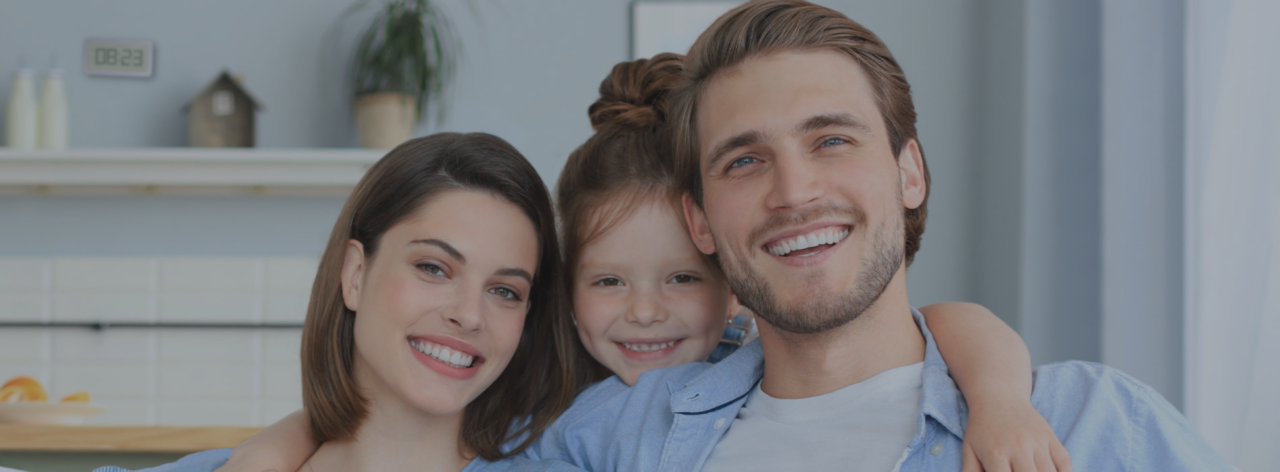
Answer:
8 h 23 min
